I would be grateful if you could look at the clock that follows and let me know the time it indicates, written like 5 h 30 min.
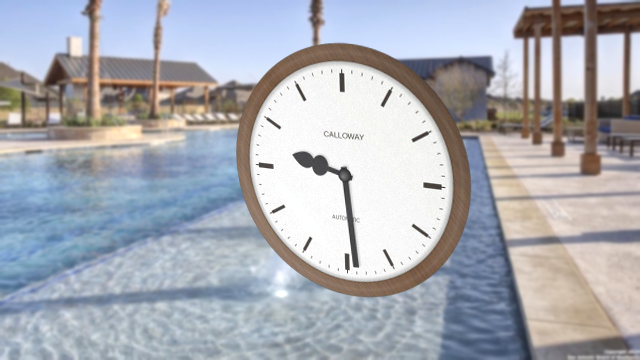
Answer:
9 h 29 min
